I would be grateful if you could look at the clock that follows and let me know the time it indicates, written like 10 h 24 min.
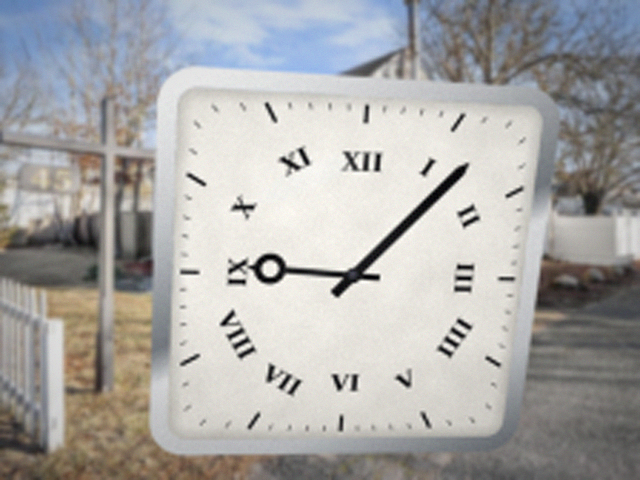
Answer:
9 h 07 min
